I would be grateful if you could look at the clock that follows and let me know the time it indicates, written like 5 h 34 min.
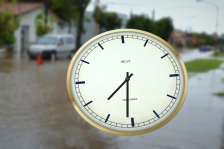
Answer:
7 h 31 min
